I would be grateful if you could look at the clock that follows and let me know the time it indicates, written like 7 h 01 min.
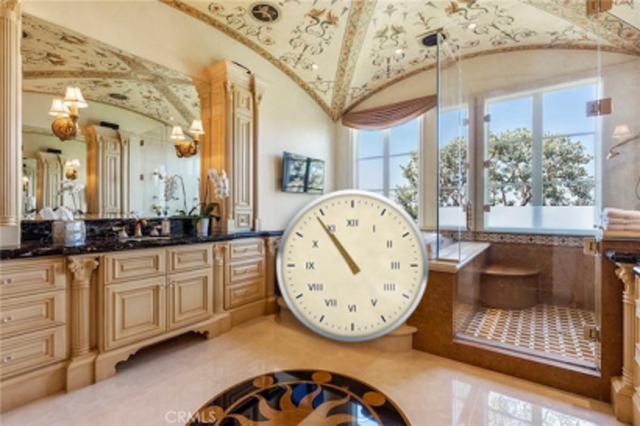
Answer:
10 h 54 min
